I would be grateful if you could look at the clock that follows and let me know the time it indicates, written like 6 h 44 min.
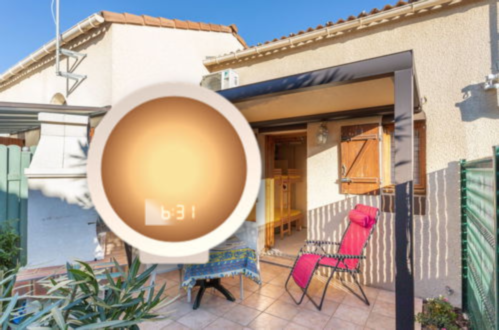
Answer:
6 h 31 min
